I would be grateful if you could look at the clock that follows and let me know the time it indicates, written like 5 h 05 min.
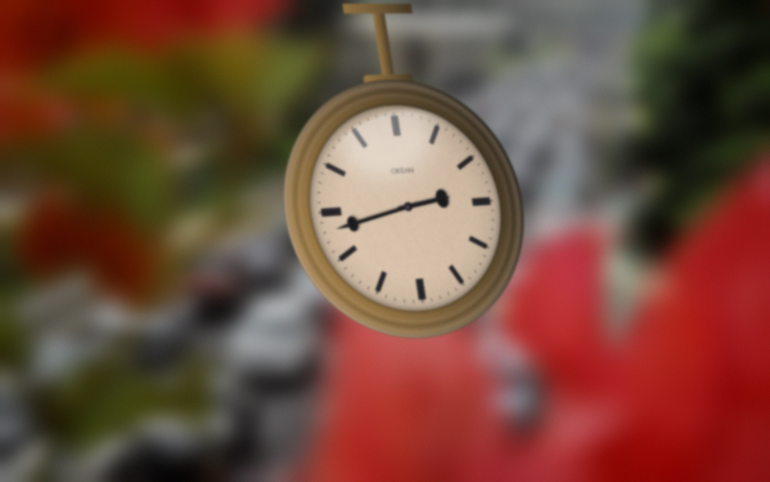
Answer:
2 h 43 min
